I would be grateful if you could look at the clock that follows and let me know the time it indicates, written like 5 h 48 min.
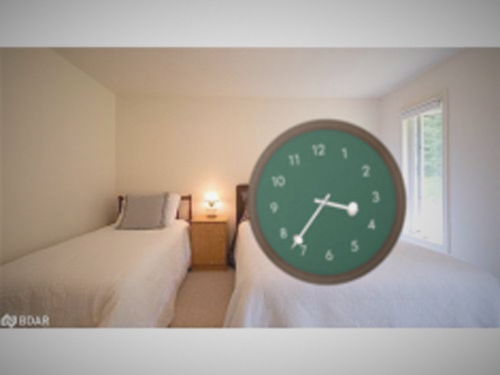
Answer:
3 h 37 min
